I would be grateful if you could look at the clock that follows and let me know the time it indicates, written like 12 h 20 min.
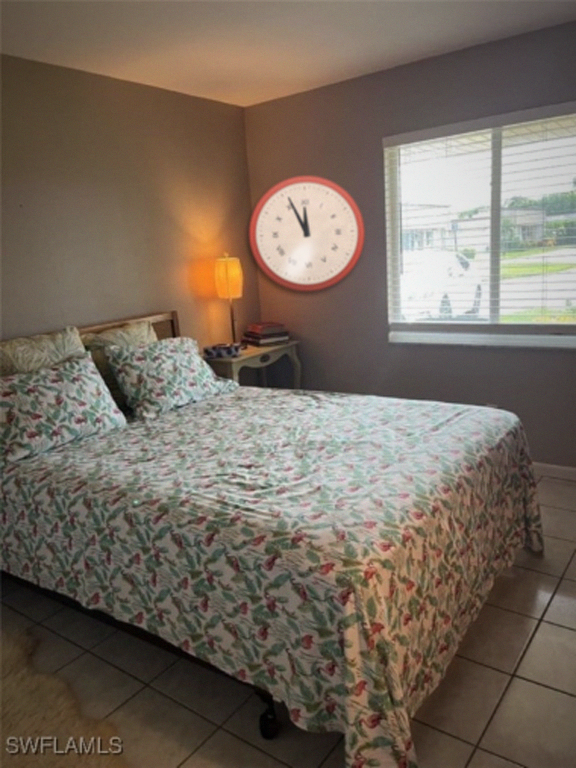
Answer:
11 h 56 min
